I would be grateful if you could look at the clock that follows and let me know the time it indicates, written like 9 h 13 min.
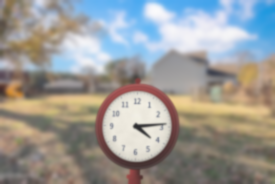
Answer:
4 h 14 min
